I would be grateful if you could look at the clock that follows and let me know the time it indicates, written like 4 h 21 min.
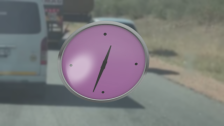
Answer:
12 h 33 min
